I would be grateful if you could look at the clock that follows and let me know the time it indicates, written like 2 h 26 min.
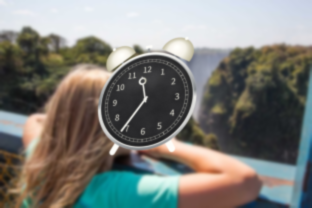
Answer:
11 h 36 min
